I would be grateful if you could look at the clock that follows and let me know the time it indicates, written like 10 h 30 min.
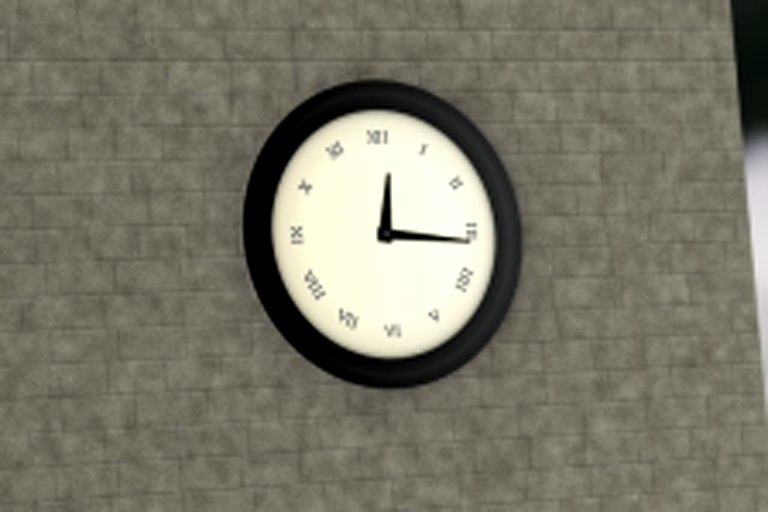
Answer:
12 h 16 min
